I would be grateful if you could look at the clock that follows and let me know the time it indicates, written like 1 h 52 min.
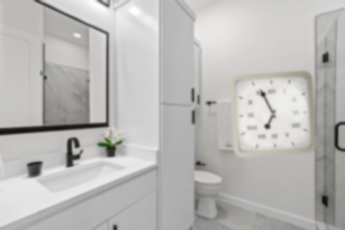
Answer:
6 h 56 min
